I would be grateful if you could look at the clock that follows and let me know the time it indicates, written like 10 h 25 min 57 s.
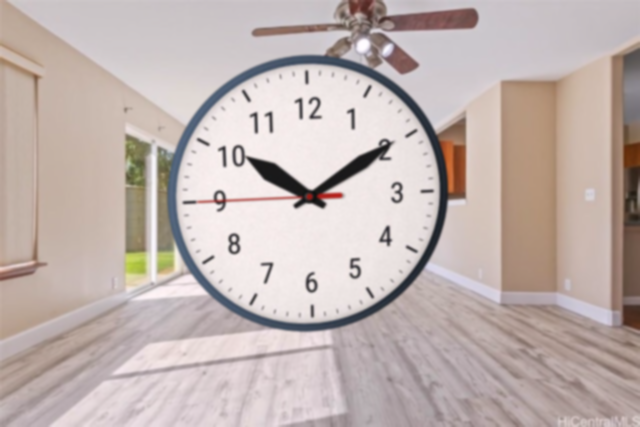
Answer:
10 h 09 min 45 s
